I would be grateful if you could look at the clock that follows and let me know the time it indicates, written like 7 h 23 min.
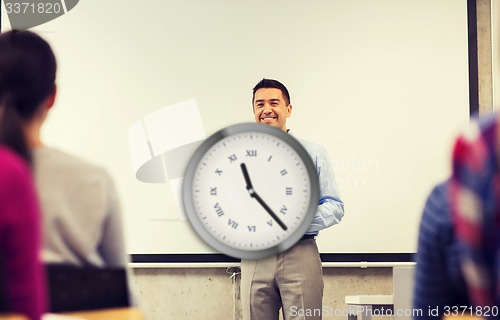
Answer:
11 h 23 min
